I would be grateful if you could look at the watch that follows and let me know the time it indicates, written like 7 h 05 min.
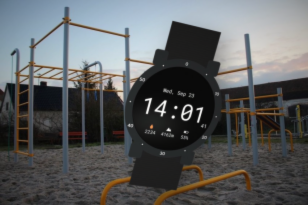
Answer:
14 h 01 min
